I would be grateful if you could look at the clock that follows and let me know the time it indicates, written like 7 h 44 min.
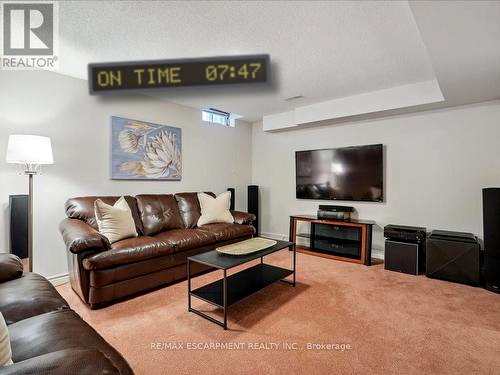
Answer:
7 h 47 min
